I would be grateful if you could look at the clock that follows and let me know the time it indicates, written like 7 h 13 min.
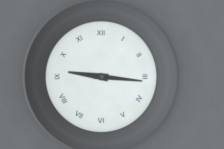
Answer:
9 h 16 min
